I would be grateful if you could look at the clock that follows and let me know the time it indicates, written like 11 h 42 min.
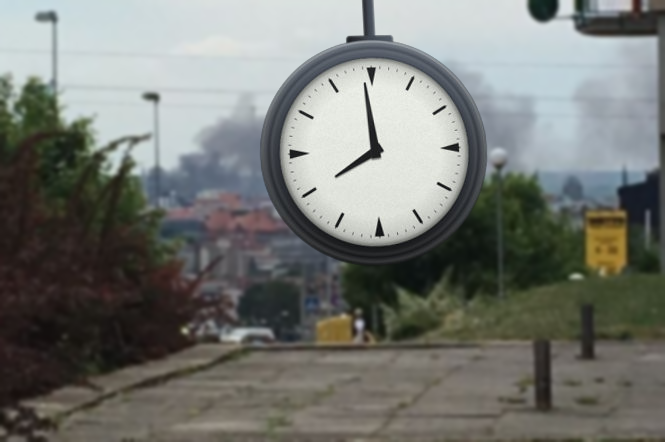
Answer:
7 h 59 min
